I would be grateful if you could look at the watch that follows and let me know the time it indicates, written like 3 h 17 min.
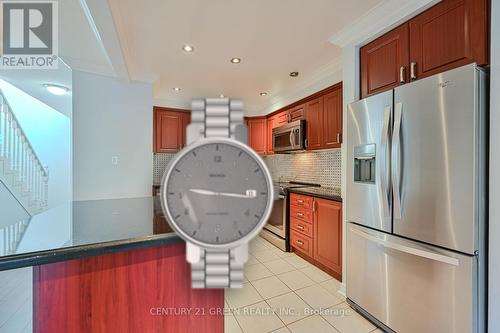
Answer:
9 h 16 min
